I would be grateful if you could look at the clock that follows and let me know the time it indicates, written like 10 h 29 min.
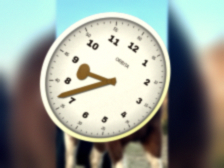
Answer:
8 h 37 min
